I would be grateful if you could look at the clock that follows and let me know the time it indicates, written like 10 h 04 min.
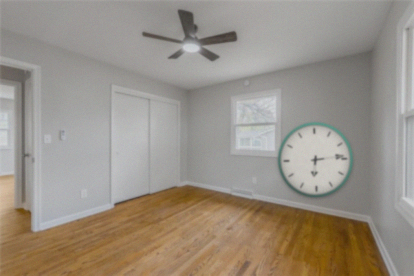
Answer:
6 h 14 min
